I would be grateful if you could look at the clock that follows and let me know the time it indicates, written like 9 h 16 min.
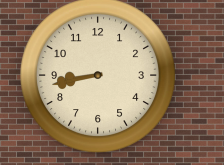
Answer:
8 h 43 min
